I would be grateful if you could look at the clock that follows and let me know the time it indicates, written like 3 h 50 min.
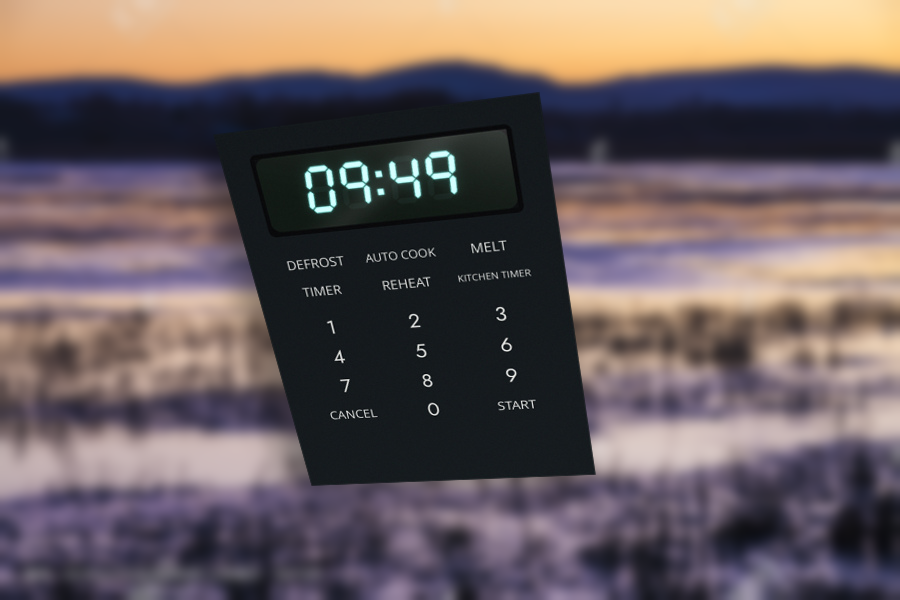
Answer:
9 h 49 min
